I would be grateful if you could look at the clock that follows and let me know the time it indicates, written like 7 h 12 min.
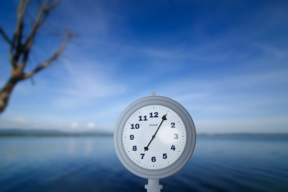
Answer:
7 h 05 min
